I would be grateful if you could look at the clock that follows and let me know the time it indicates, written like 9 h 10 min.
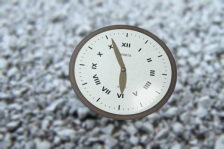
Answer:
5 h 56 min
